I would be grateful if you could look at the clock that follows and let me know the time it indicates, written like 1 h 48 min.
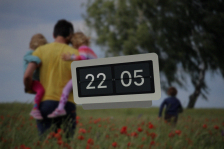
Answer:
22 h 05 min
